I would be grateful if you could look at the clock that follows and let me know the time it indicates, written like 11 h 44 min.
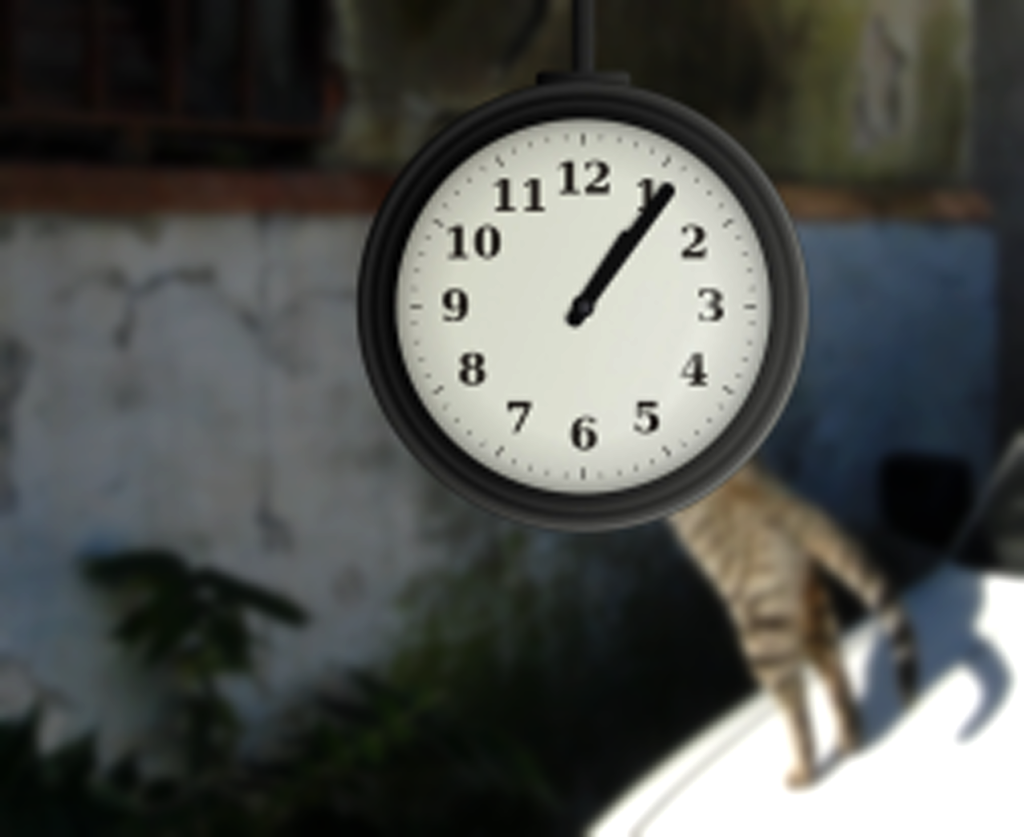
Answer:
1 h 06 min
